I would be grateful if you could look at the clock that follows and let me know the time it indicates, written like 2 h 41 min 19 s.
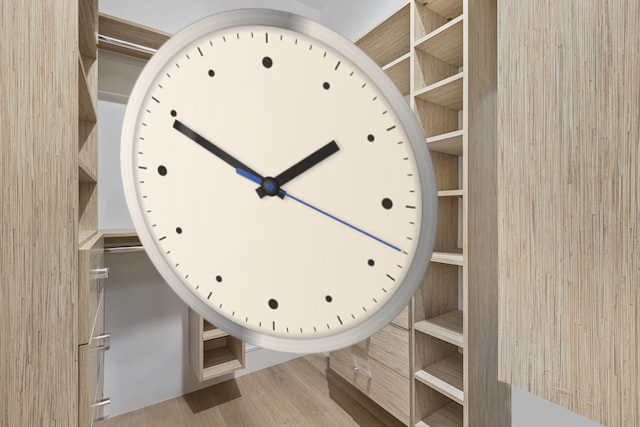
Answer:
1 h 49 min 18 s
